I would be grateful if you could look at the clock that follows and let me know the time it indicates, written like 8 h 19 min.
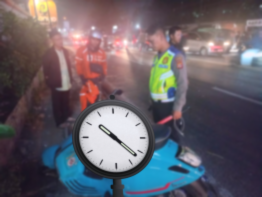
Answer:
10 h 22 min
